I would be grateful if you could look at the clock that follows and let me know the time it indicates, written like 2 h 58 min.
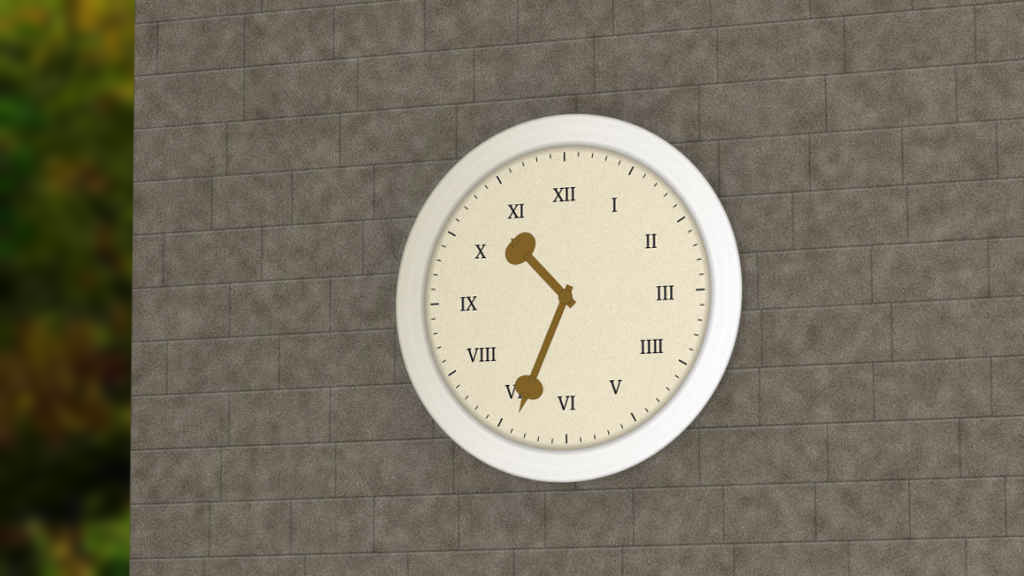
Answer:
10 h 34 min
